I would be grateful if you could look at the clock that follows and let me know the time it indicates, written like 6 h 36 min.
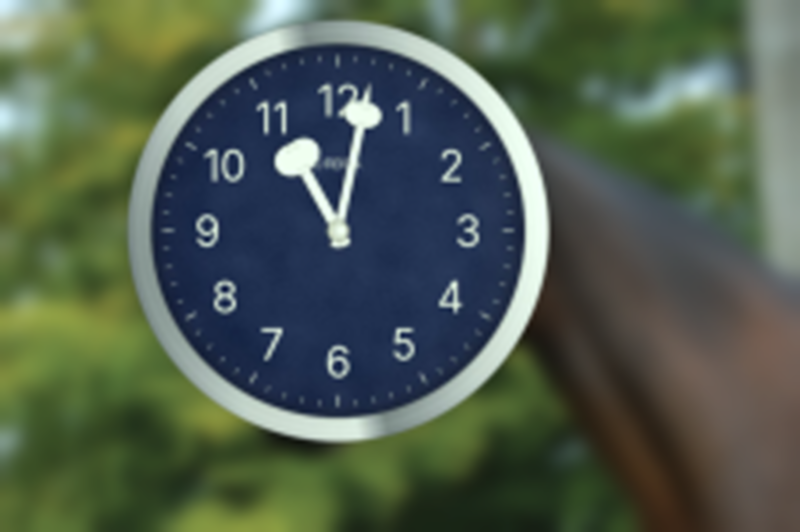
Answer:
11 h 02 min
